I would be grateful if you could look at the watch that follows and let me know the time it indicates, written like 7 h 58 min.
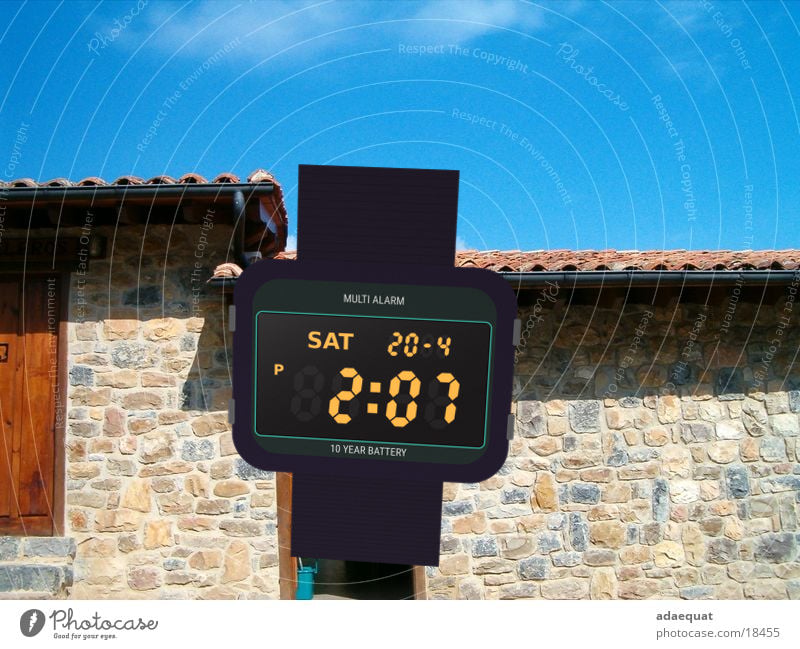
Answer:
2 h 07 min
